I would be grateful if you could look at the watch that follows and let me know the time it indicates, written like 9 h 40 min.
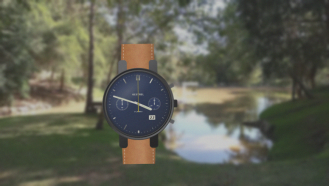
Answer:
3 h 48 min
